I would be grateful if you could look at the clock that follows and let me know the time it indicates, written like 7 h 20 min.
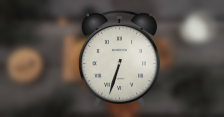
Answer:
6 h 33 min
